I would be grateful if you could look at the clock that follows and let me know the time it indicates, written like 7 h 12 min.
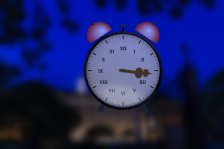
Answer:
3 h 16 min
